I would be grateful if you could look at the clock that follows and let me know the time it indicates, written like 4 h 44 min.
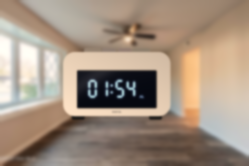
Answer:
1 h 54 min
